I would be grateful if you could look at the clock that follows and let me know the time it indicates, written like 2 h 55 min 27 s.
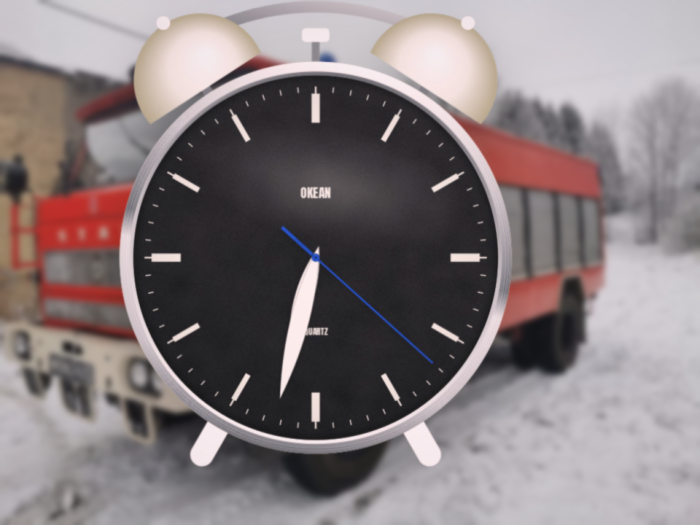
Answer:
6 h 32 min 22 s
